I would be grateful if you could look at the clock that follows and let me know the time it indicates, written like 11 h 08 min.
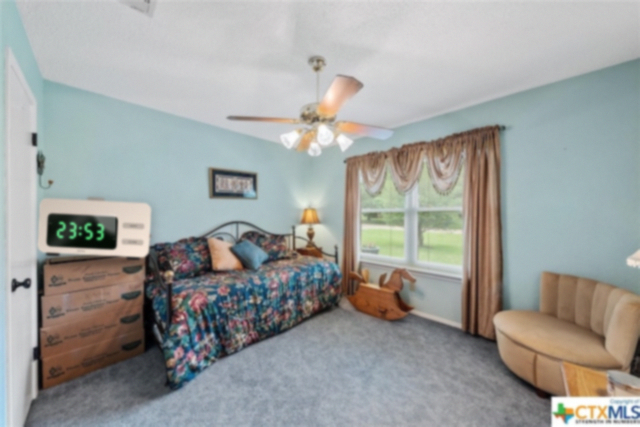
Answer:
23 h 53 min
